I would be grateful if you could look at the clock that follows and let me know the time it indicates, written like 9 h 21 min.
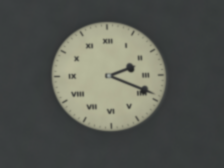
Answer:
2 h 19 min
